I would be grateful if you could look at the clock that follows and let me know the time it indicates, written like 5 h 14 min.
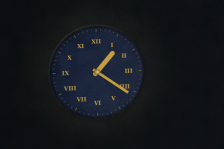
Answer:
1 h 21 min
